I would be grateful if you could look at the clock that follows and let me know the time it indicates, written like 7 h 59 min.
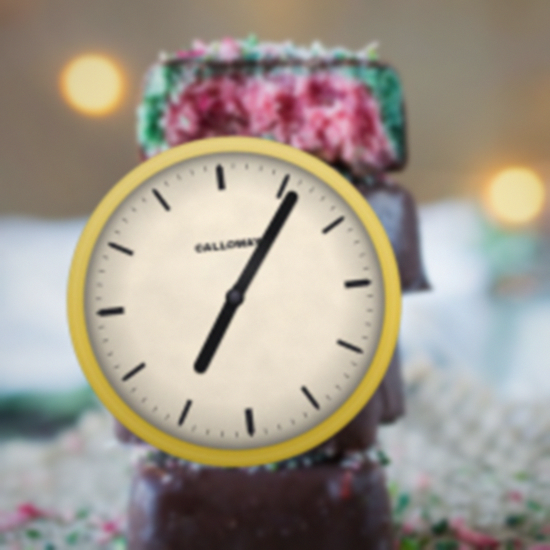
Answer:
7 h 06 min
